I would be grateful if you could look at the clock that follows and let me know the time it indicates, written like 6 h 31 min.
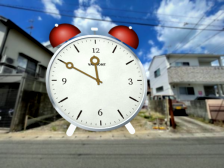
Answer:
11 h 50 min
